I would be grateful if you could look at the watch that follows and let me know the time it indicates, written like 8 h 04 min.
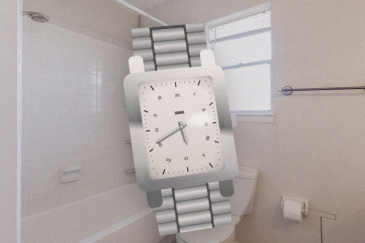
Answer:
5 h 41 min
